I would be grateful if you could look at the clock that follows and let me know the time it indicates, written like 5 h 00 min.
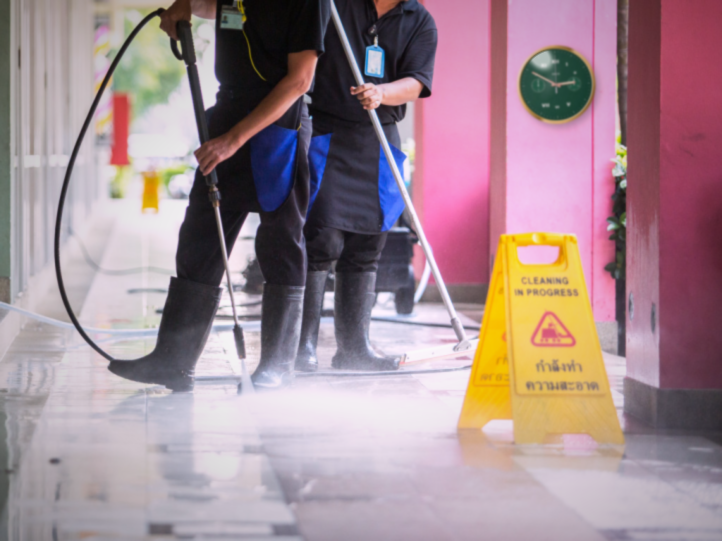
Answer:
2 h 50 min
